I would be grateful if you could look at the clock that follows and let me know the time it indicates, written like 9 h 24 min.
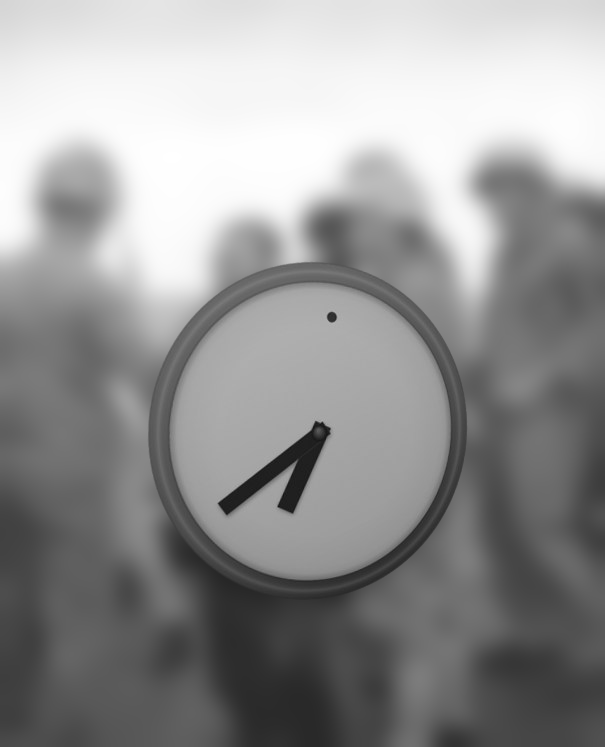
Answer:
6 h 38 min
